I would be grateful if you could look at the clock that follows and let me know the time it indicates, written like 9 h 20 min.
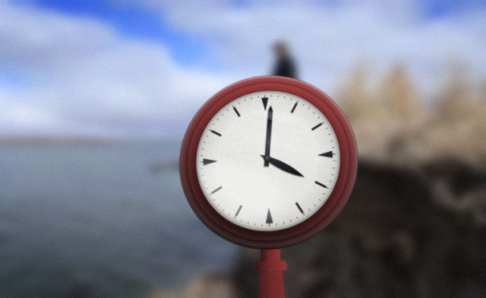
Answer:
4 h 01 min
